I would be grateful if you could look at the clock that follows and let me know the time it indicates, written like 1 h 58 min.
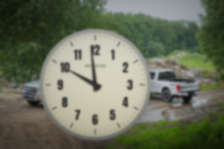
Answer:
9 h 59 min
